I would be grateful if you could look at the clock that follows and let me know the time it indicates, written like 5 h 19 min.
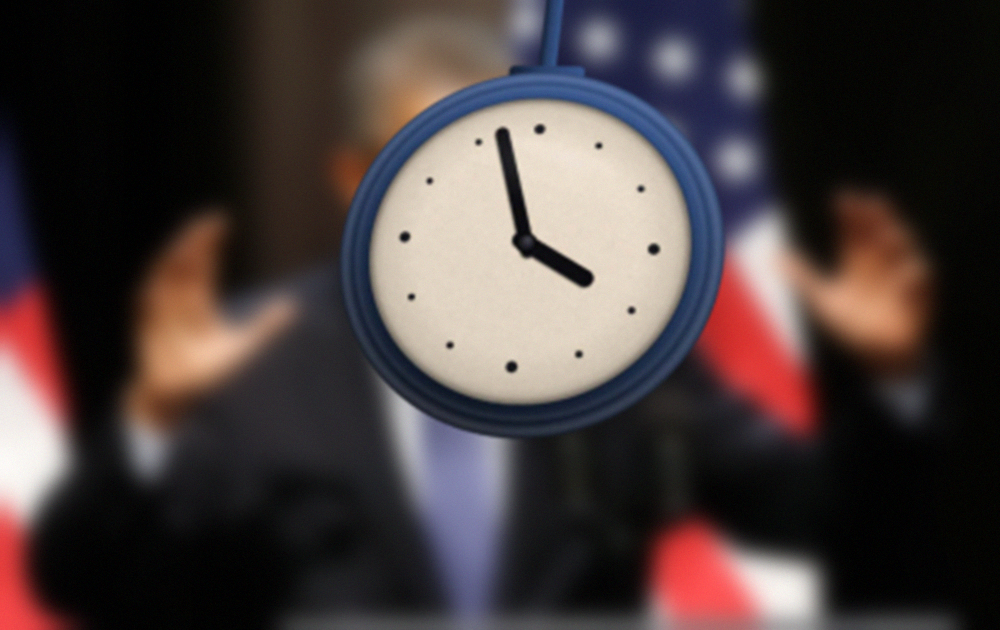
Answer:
3 h 57 min
